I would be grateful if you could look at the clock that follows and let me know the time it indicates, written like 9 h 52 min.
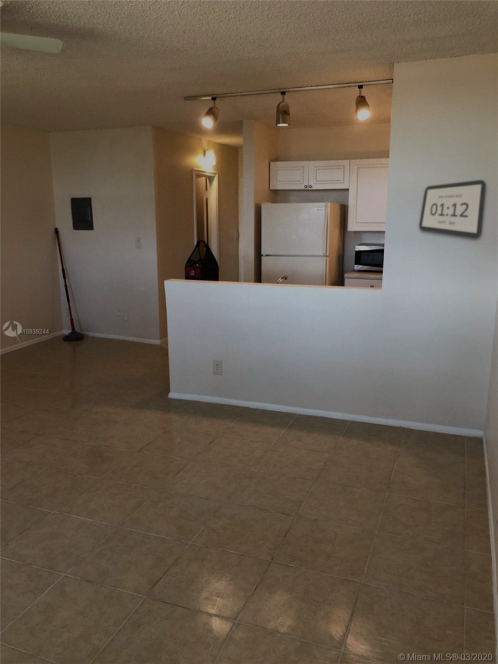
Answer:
1 h 12 min
